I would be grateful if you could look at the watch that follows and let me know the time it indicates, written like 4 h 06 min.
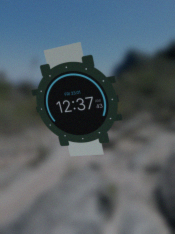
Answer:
12 h 37 min
